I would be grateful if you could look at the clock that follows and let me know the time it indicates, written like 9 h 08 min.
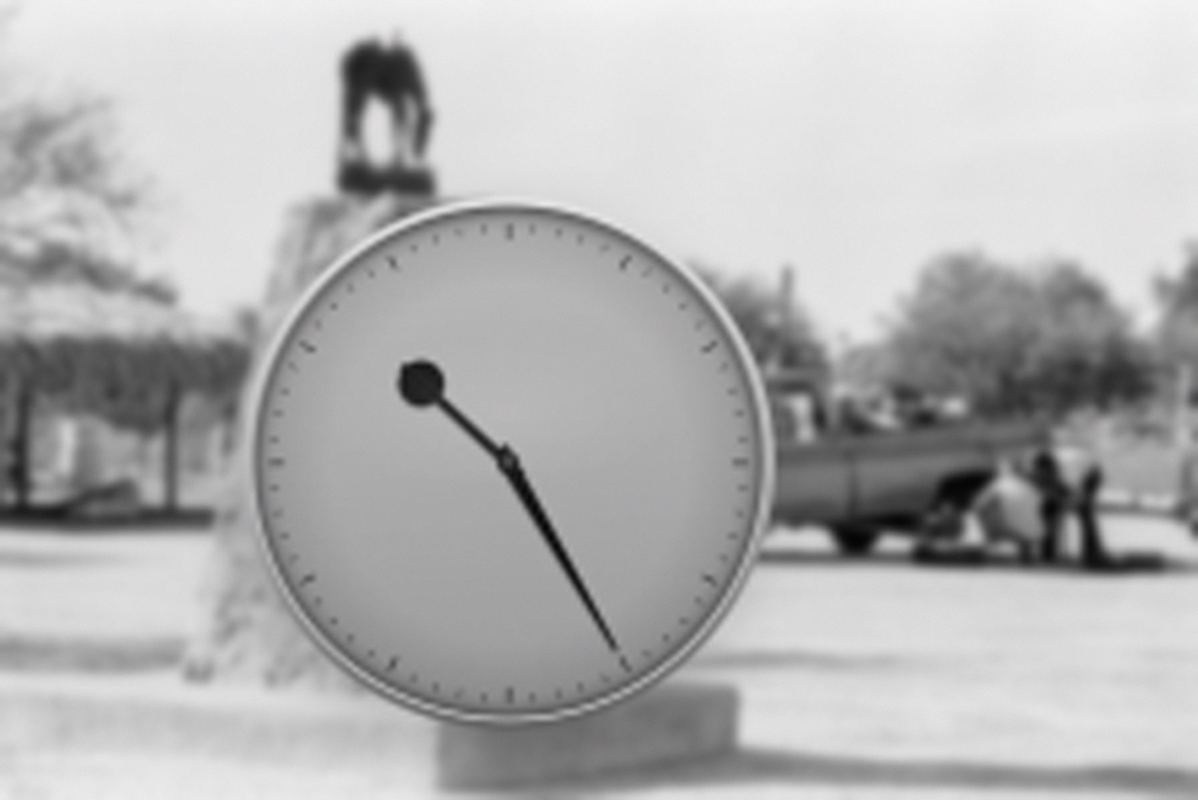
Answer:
10 h 25 min
